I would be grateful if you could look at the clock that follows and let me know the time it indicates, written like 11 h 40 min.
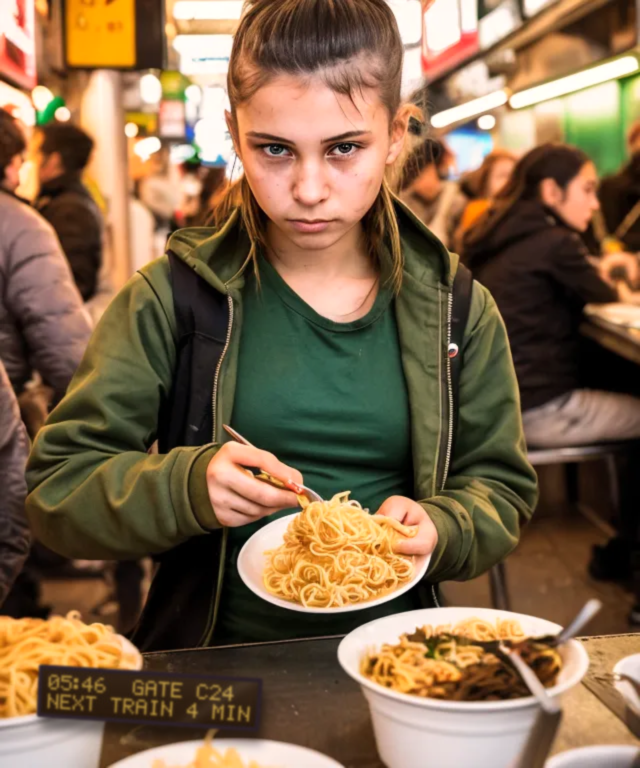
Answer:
5 h 46 min
